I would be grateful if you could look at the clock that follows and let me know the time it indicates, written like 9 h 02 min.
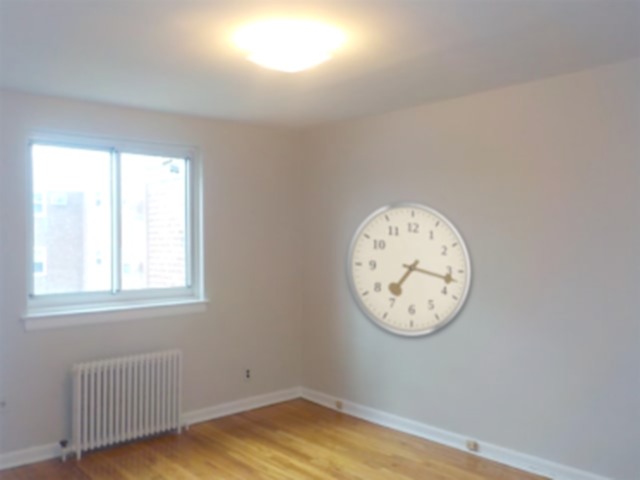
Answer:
7 h 17 min
